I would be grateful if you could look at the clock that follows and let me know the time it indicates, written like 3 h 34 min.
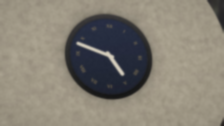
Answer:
4 h 48 min
